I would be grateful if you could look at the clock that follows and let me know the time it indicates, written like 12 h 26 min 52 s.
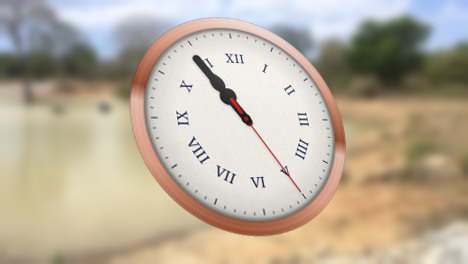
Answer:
10 h 54 min 25 s
